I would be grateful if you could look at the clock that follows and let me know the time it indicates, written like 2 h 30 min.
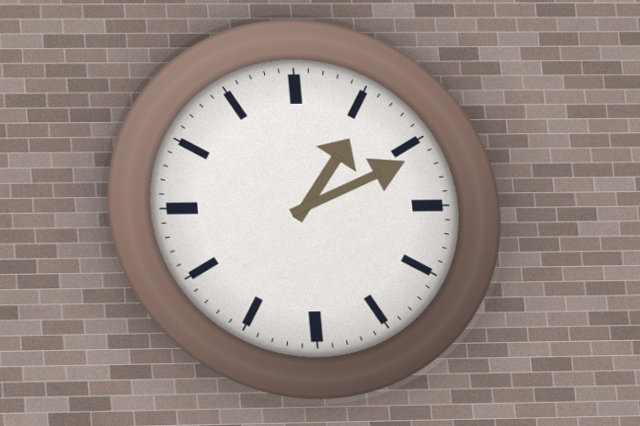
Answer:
1 h 11 min
